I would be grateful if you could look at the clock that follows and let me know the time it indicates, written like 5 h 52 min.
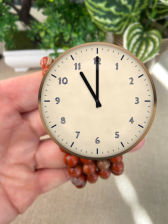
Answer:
11 h 00 min
